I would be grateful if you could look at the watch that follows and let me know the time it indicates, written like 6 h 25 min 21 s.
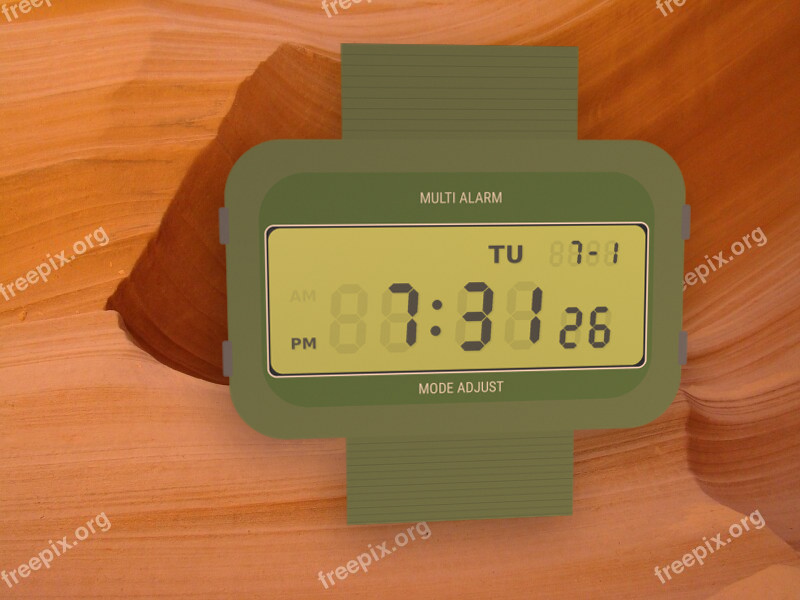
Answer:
7 h 31 min 26 s
